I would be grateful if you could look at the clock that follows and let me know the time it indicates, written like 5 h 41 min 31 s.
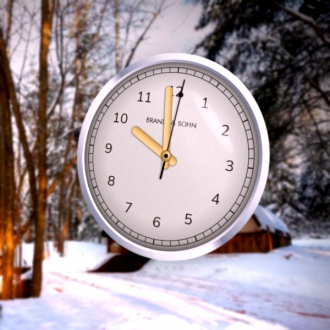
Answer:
9 h 59 min 01 s
